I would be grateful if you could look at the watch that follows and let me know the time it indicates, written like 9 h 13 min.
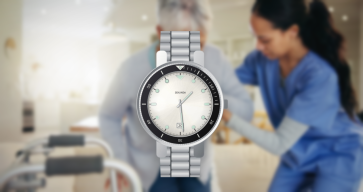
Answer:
1 h 29 min
